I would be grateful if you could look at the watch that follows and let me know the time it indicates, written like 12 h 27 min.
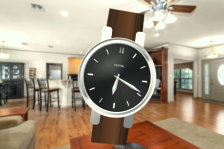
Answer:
6 h 19 min
